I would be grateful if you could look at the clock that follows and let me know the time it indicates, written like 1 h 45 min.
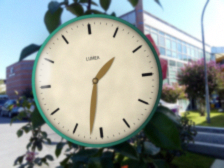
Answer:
1 h 32 min
